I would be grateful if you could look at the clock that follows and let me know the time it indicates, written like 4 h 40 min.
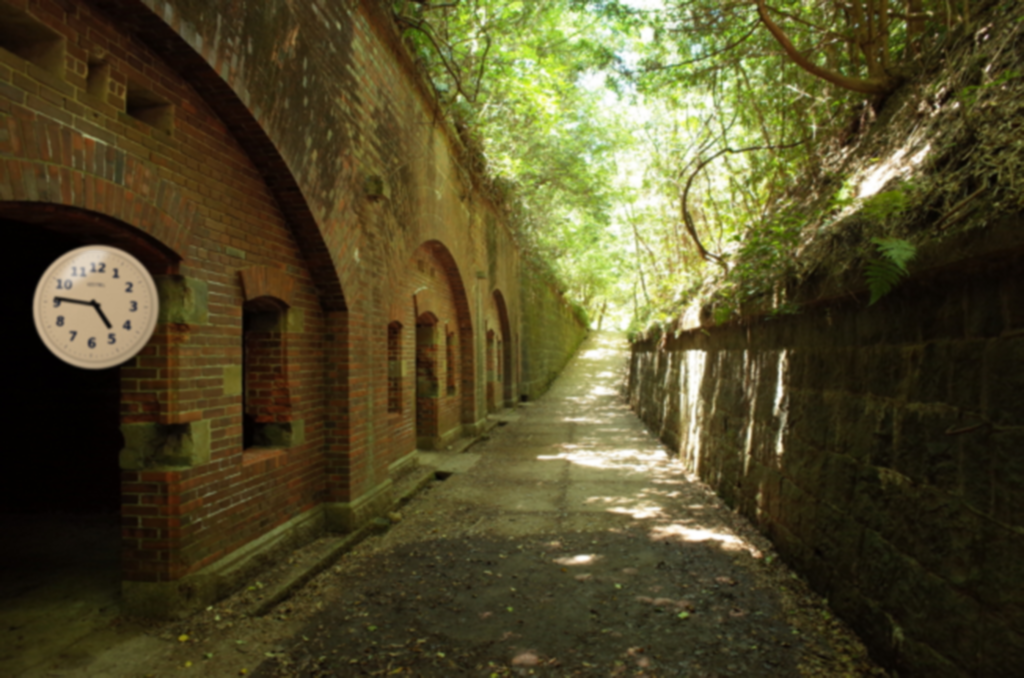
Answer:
4 h 46 min
